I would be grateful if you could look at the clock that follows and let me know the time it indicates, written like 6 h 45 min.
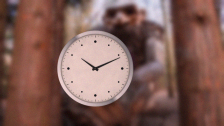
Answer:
10 h 11 min
